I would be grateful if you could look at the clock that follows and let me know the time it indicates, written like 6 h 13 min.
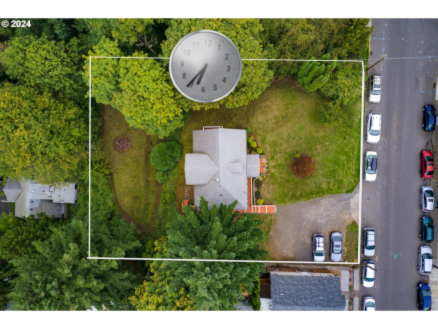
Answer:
6 h 36 min
